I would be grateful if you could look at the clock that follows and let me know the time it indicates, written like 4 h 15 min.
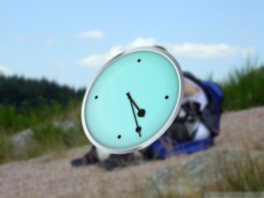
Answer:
4 h 25 min
